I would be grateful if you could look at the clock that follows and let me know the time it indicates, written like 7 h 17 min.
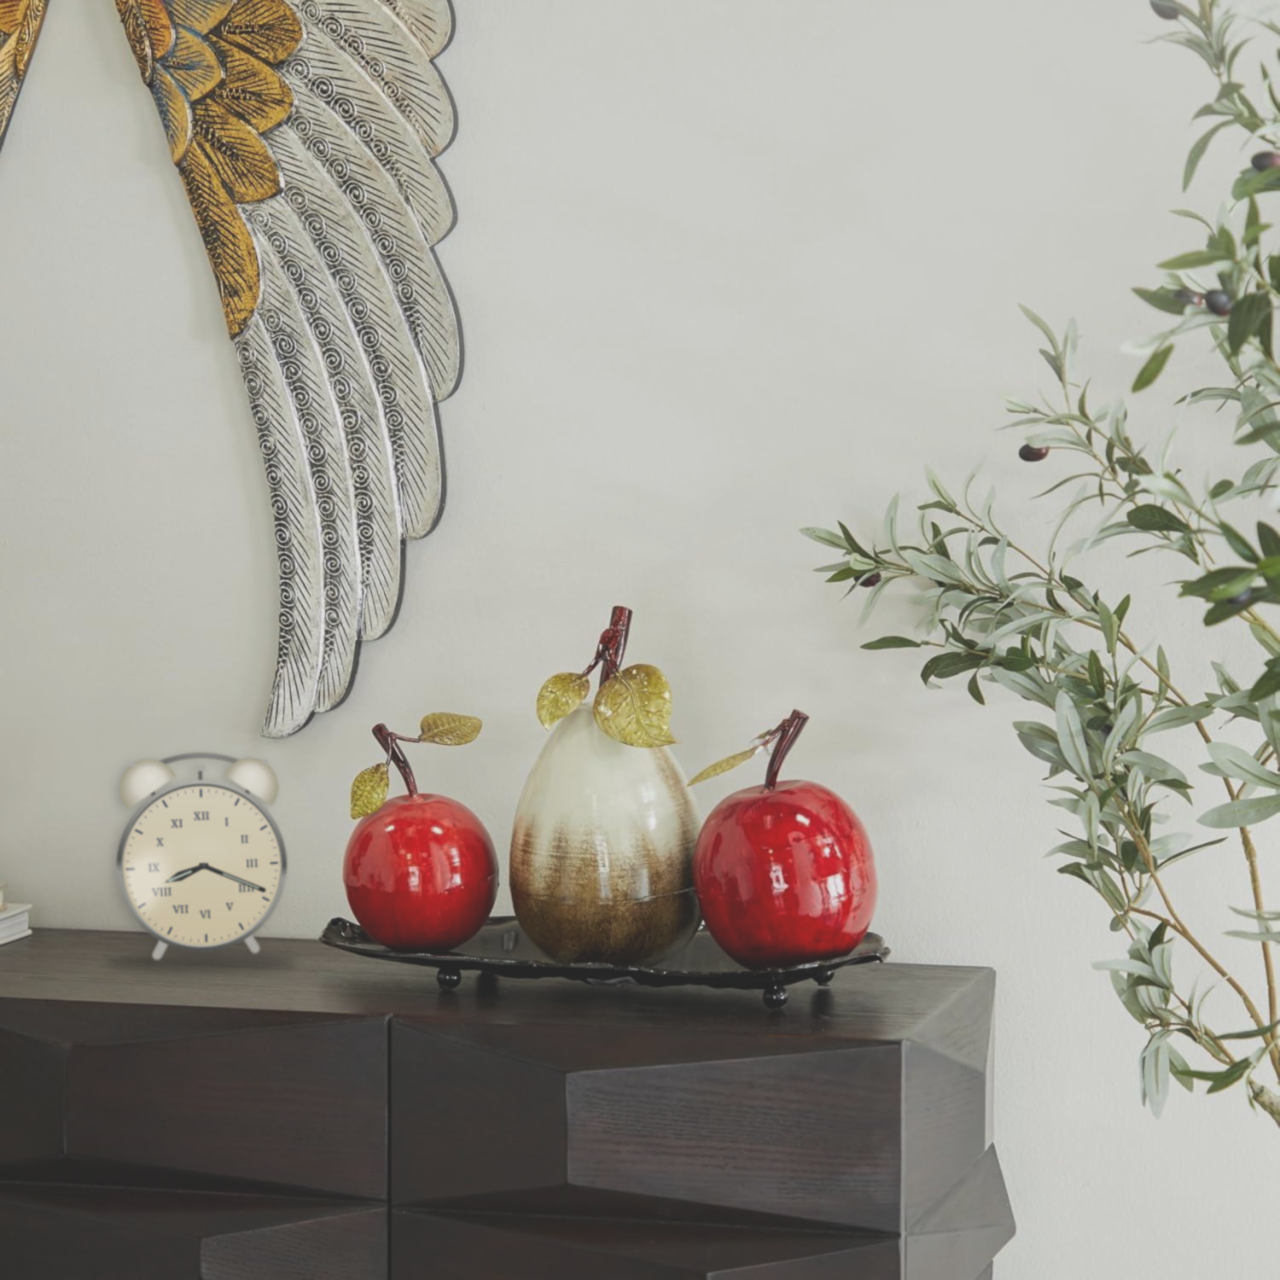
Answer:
8 h 19 min
